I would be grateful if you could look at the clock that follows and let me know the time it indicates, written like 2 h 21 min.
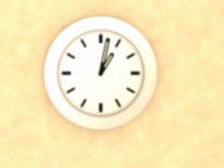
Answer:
1 h 02 min
